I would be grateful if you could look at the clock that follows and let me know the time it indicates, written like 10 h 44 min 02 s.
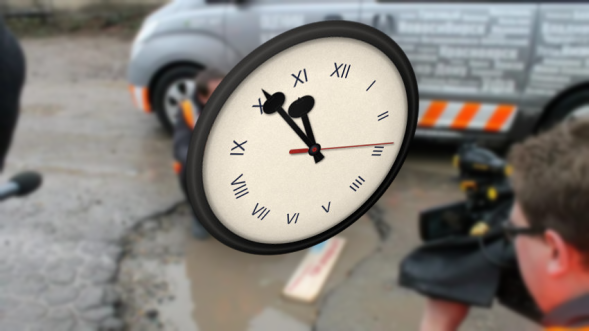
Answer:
10 h 51 min 14 s
